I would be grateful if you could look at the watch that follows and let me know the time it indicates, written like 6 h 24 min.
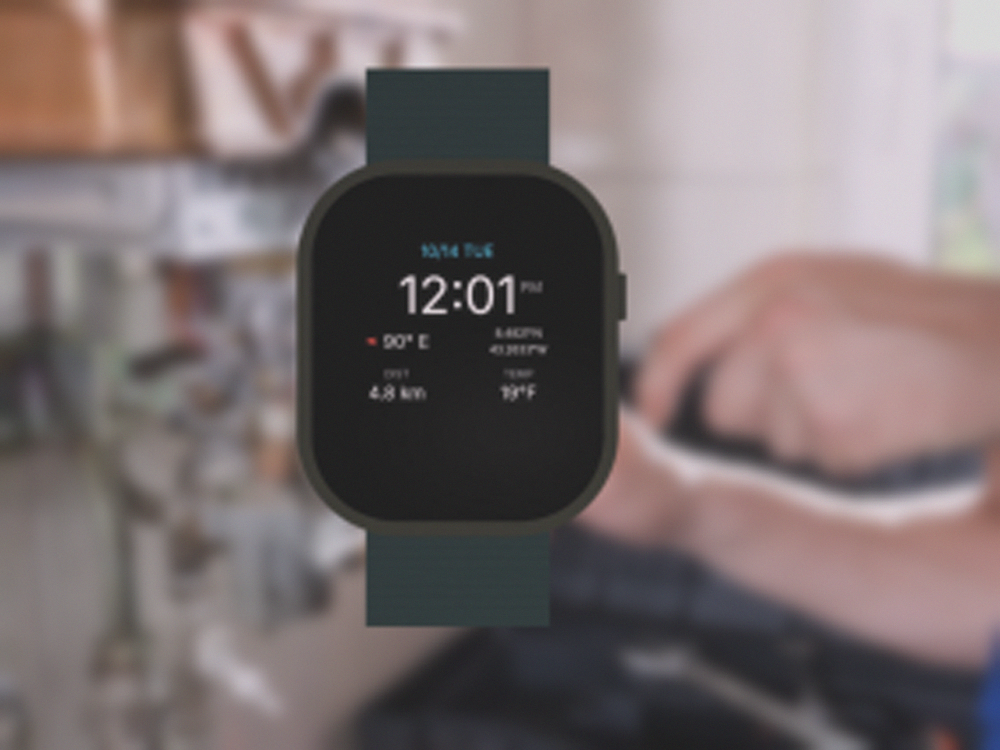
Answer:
12 h 01 min
